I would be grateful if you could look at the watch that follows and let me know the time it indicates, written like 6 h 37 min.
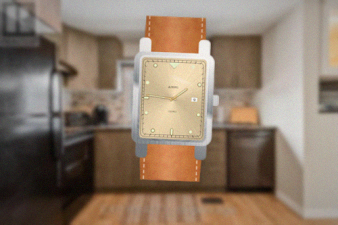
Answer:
1 h 46 min
